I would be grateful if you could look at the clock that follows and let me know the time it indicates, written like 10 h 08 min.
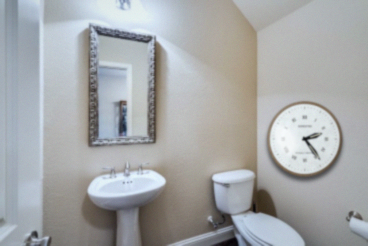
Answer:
2 h 24 min
